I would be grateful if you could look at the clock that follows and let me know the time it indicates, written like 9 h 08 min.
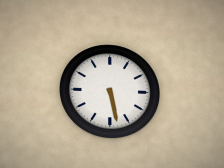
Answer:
5 h 28 min
